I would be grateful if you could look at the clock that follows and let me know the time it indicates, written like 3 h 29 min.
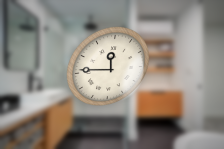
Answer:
11 h 46 min
